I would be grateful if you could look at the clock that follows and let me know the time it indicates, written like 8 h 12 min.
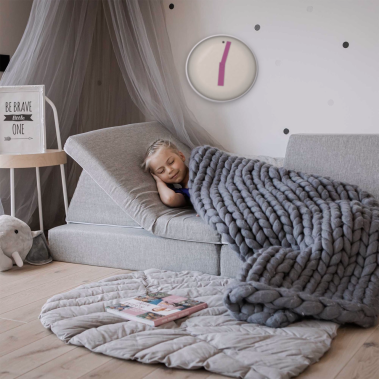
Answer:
6 h 02 min
